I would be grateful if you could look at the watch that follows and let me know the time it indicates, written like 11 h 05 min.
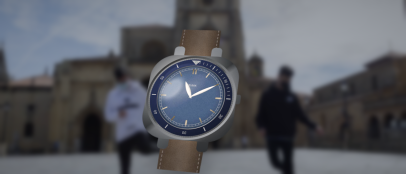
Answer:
11 h 10 min
